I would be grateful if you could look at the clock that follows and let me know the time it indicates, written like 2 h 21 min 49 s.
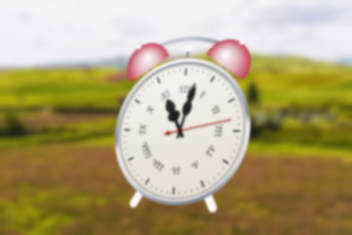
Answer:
11 h 02 min 13 s
